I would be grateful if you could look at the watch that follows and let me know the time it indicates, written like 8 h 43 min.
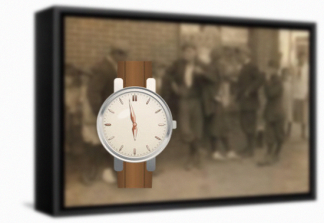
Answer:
5 h 58 min
